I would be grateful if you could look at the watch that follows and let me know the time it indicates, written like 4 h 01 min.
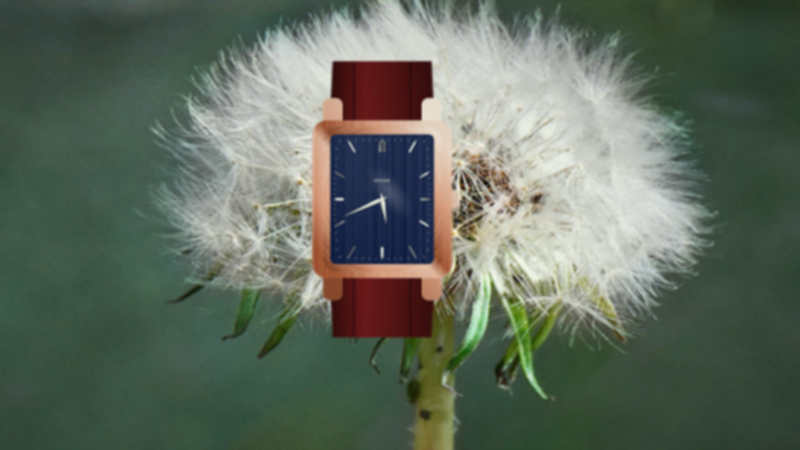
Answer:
5 h 41 min
